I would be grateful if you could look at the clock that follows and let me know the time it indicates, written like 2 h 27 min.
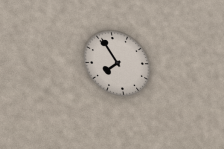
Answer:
7 h 56 min
